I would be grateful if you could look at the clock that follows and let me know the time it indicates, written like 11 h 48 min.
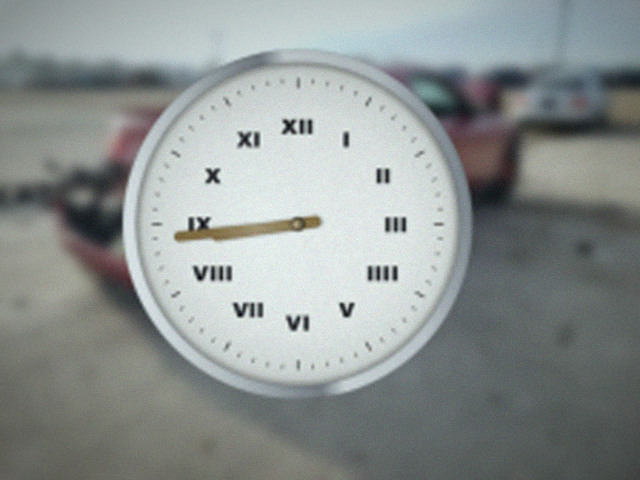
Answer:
8 h 44 min
